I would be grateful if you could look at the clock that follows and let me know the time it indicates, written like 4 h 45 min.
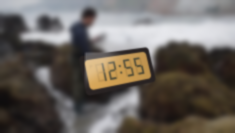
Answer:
12 h 55 min
